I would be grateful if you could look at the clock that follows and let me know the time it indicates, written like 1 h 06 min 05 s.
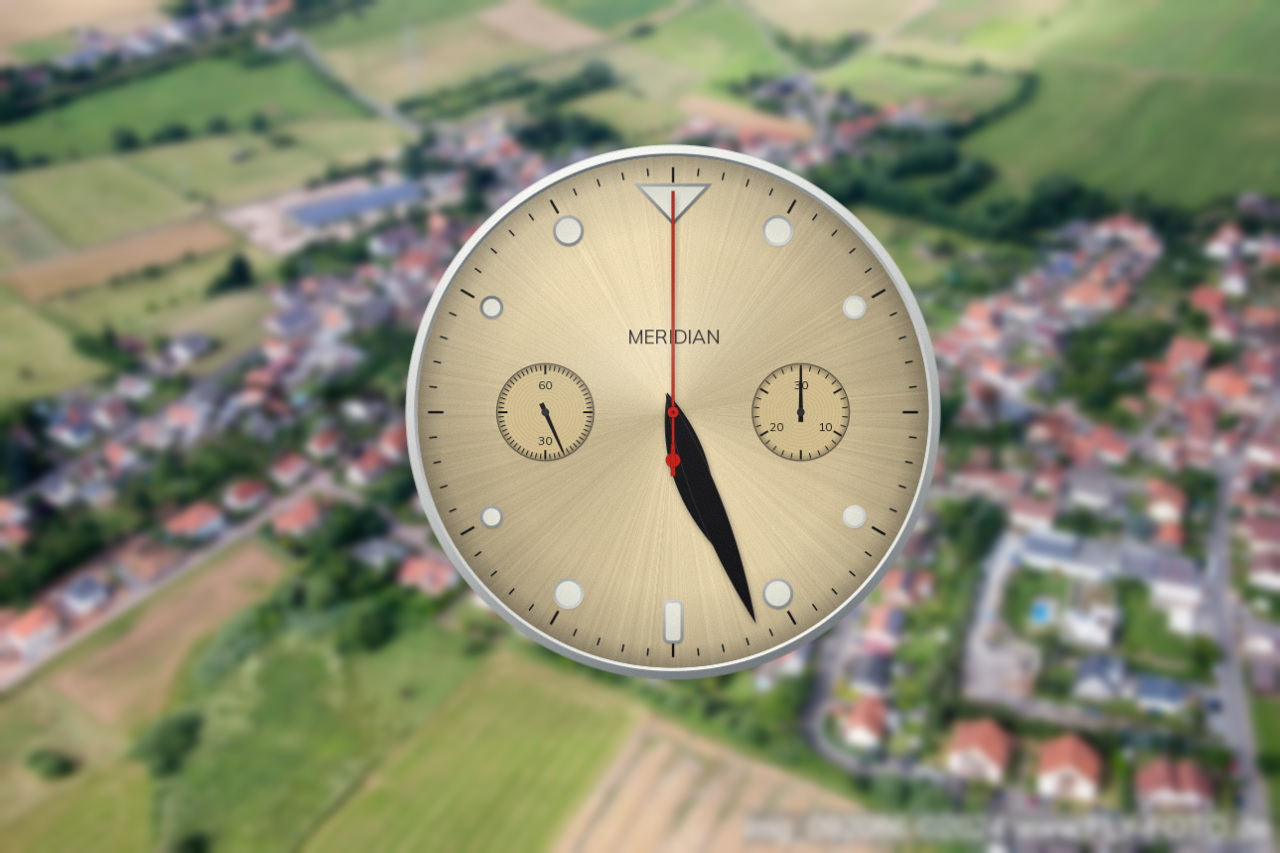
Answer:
5 h 26 min 26 s
